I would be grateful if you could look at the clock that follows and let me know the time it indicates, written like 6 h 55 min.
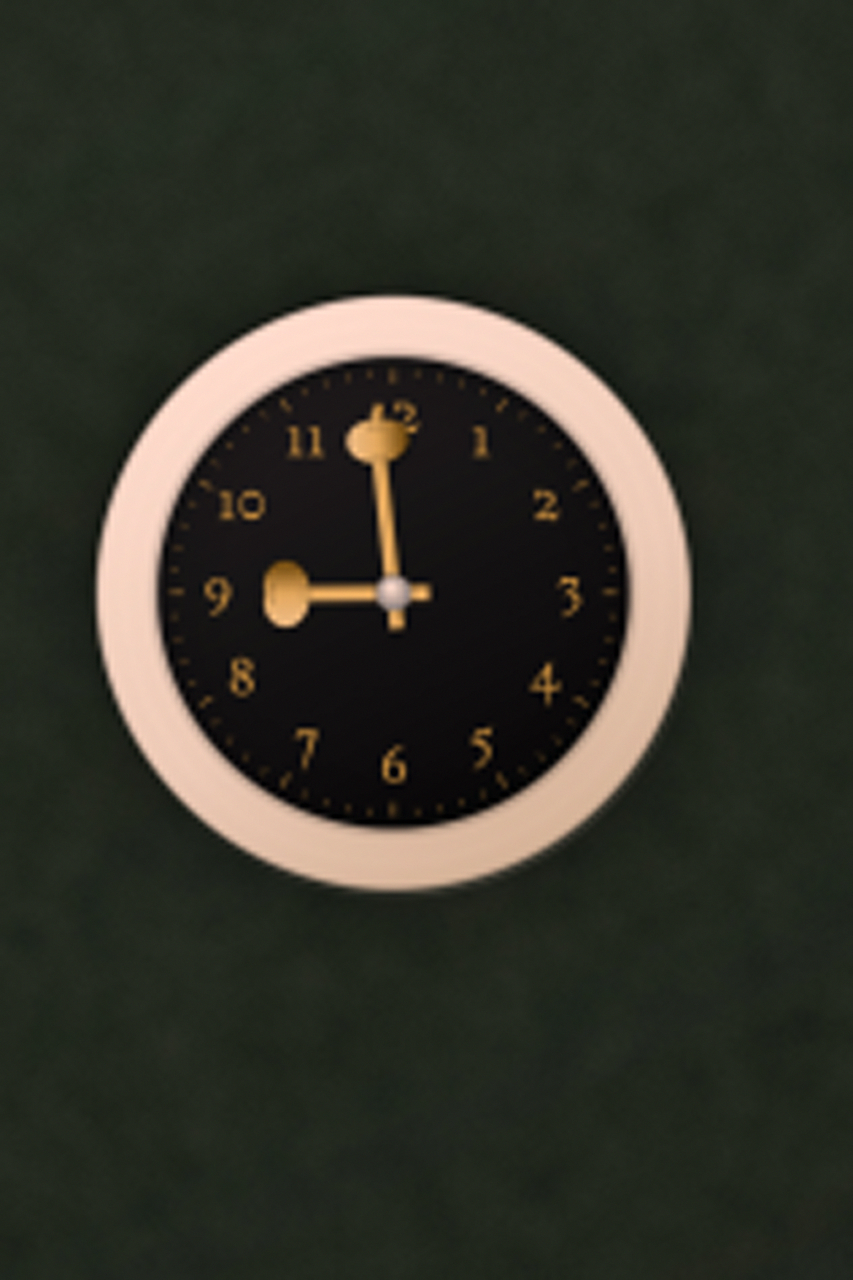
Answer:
8 h 59 min
